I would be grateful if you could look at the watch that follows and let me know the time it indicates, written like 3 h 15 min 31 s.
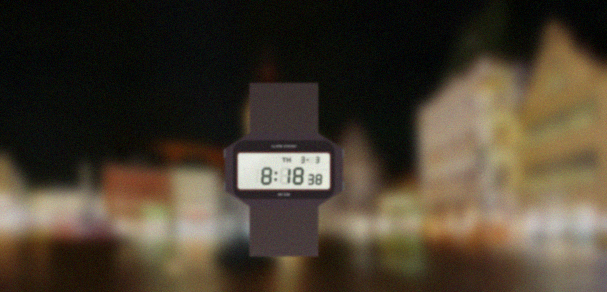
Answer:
8 h 18 min 38 s
